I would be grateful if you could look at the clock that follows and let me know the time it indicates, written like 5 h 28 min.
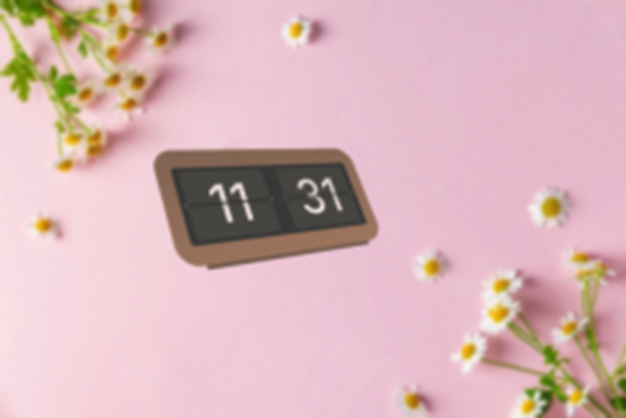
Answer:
11 h 31 min
